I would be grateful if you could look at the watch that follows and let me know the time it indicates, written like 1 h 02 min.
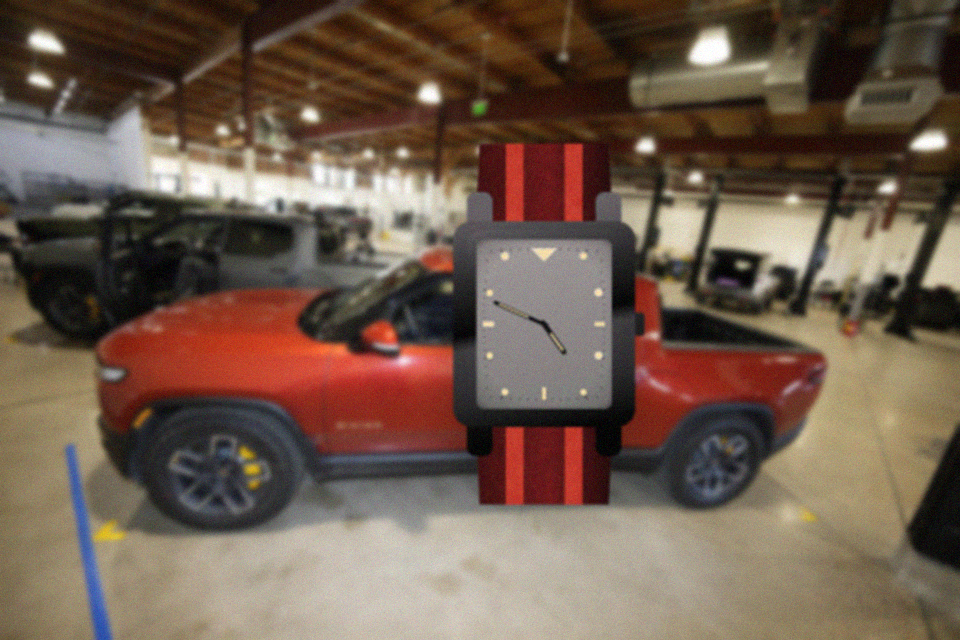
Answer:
4 h 49 min
